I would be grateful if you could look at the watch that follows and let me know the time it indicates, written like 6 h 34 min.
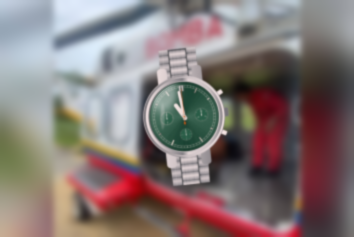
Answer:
10 h 59 min
